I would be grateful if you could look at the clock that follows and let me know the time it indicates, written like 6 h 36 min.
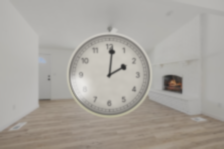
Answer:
2 h 01 min
